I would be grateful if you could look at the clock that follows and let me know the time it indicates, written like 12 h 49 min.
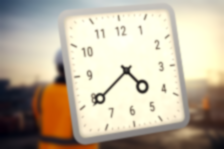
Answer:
4 h 39 min
